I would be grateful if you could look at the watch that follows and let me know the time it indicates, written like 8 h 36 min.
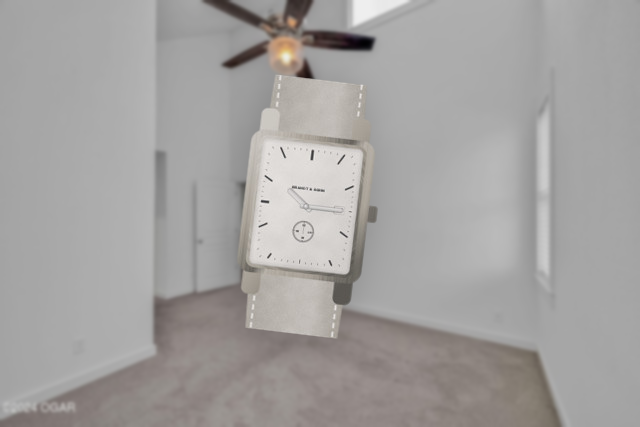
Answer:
10 h 15 min
